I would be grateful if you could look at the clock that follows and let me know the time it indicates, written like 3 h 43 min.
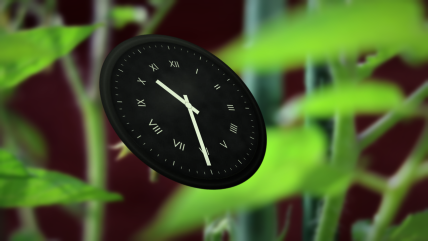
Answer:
10 h 30 min
